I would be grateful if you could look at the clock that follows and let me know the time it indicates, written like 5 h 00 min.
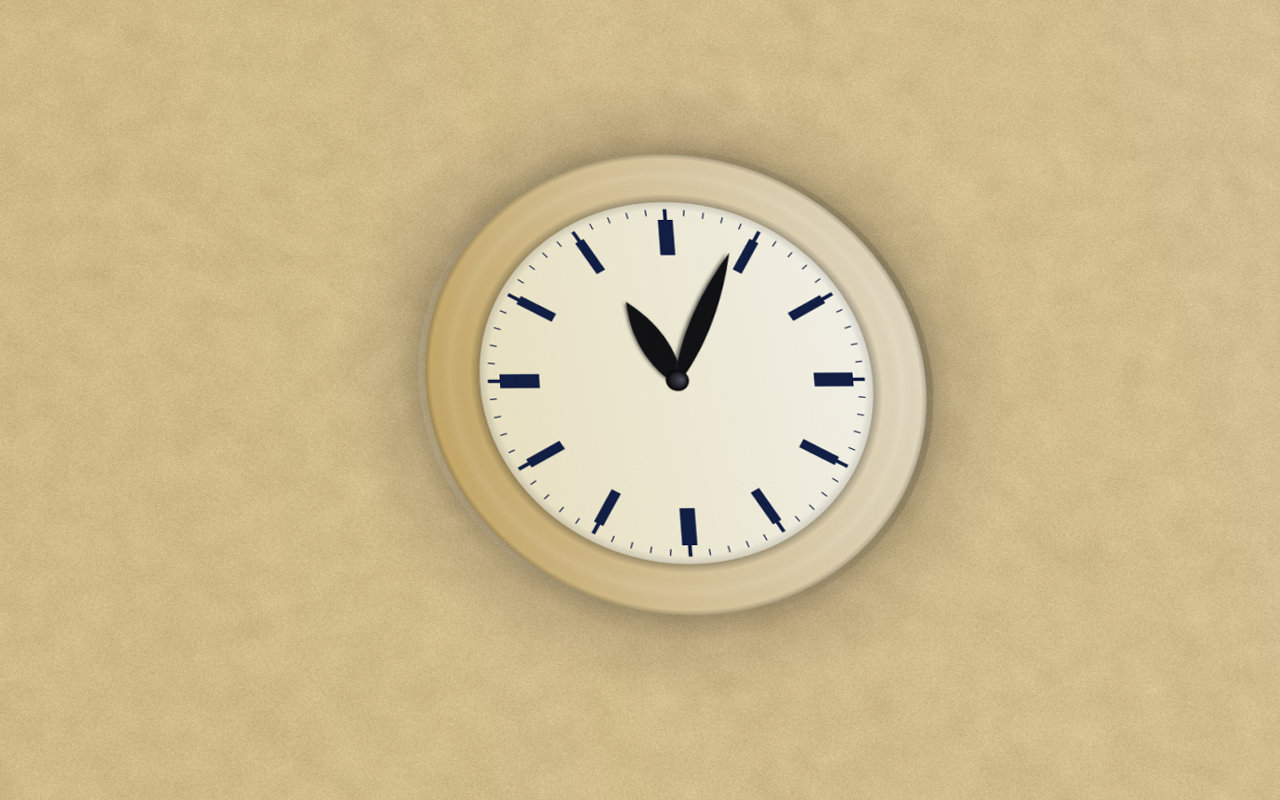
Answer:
11 h 04 min
